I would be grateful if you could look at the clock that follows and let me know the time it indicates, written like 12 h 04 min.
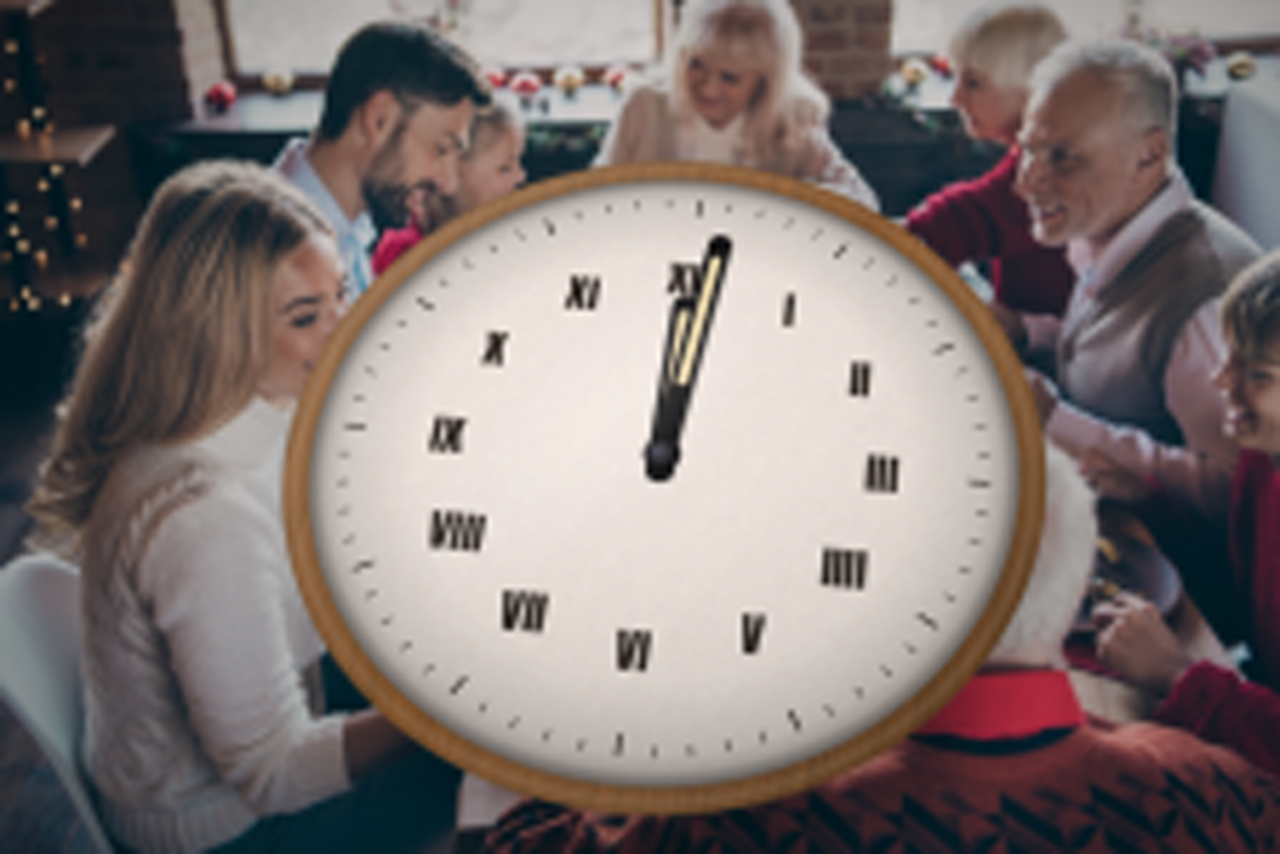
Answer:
12 h 01 min
